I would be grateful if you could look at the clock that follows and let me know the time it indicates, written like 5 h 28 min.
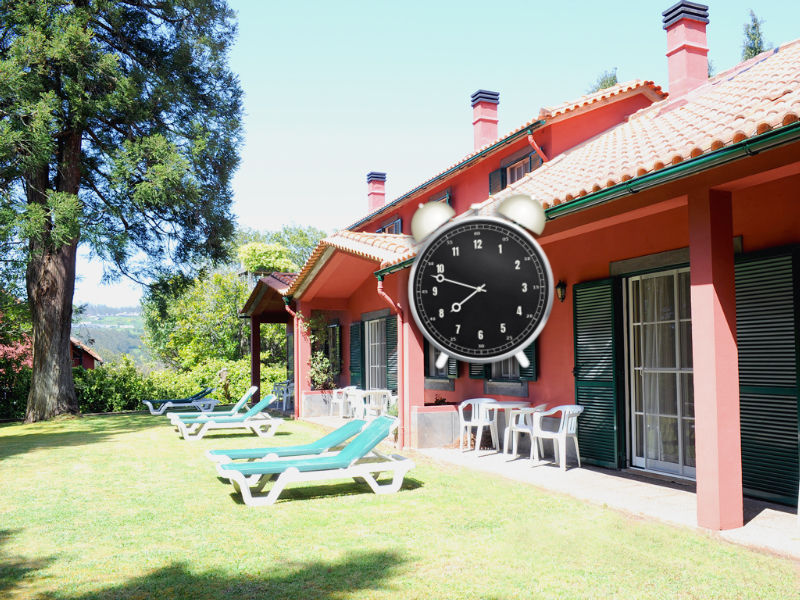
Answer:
7 h 48 min
